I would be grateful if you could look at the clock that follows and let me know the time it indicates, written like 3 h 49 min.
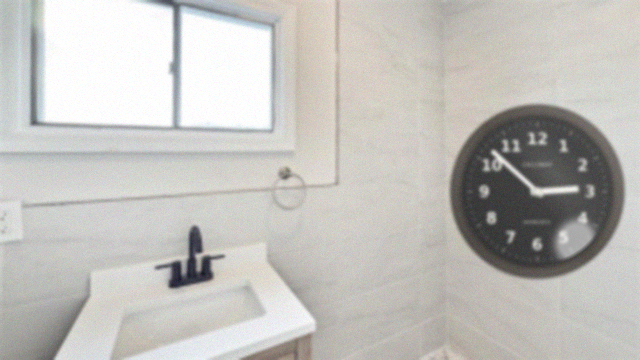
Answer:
2 h 52 min
